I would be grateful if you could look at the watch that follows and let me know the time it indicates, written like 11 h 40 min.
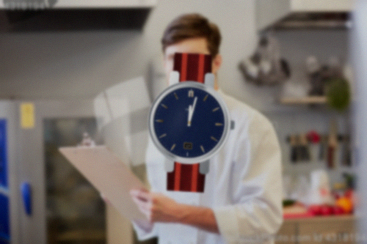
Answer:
12 h 02 min
